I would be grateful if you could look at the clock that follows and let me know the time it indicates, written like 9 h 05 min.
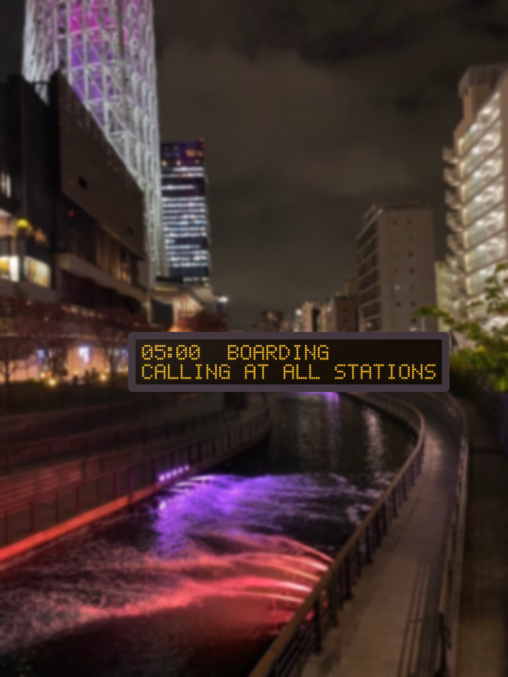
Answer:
5 h 00 min
